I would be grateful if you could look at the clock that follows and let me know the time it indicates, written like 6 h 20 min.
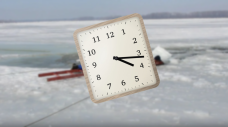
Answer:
4 h 17 min
